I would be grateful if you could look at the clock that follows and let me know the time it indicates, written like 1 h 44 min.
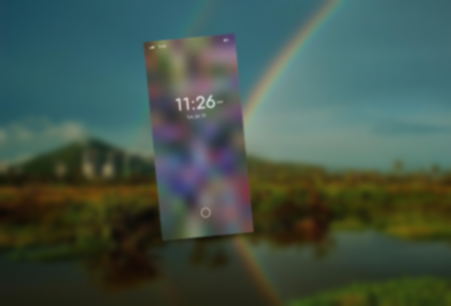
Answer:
11 h 26 min
